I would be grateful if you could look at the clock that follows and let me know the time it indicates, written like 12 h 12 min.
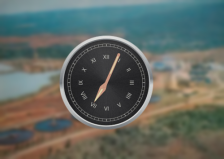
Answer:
7 h 04 min
